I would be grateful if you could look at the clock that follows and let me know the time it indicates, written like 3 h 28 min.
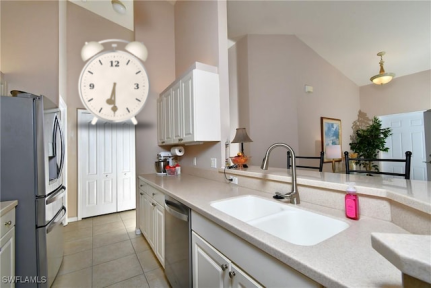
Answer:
6 h 30 min
